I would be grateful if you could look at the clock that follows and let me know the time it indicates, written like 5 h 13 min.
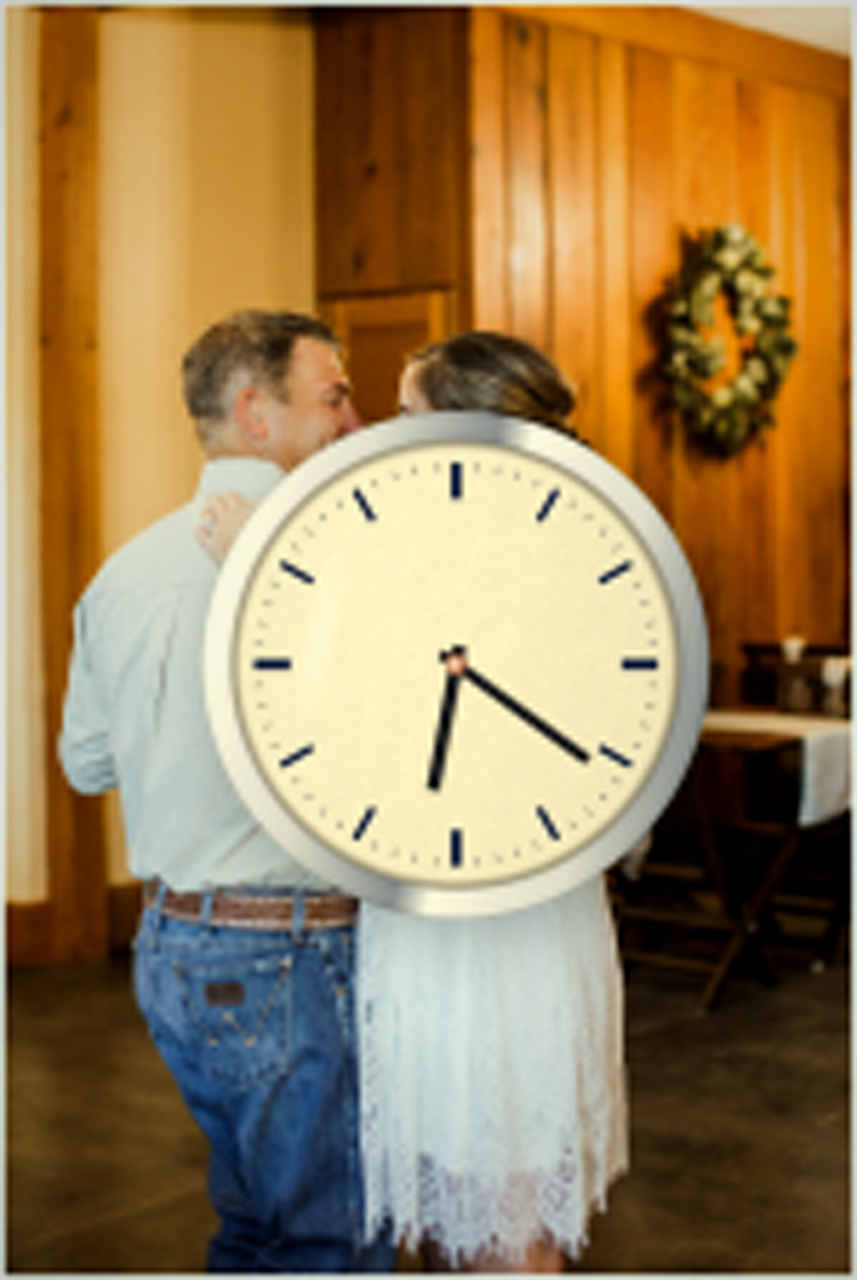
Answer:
6 h 21 min
